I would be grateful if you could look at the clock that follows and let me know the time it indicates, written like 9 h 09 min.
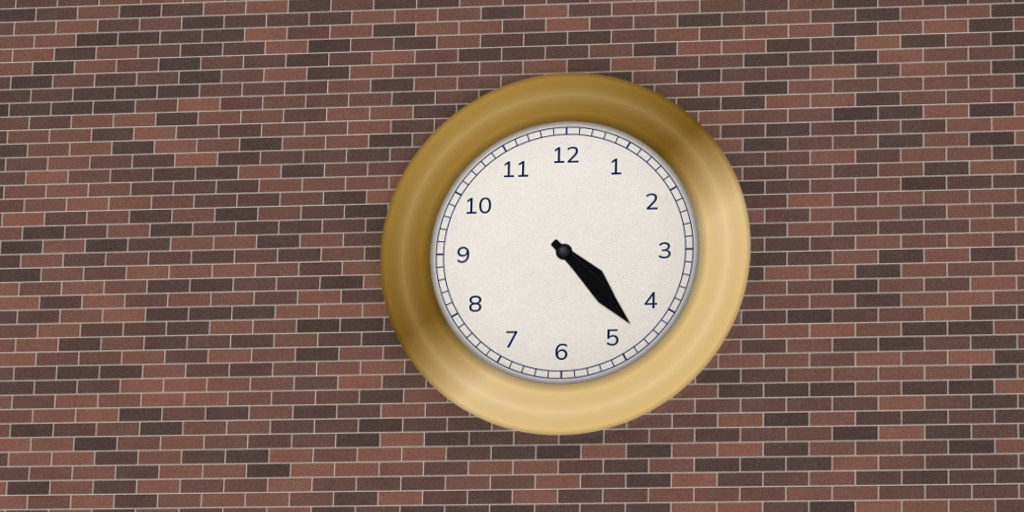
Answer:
4 h 23 min
